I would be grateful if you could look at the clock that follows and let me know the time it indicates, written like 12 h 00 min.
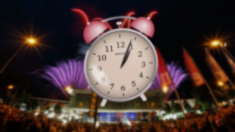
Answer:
1 h 04 min
